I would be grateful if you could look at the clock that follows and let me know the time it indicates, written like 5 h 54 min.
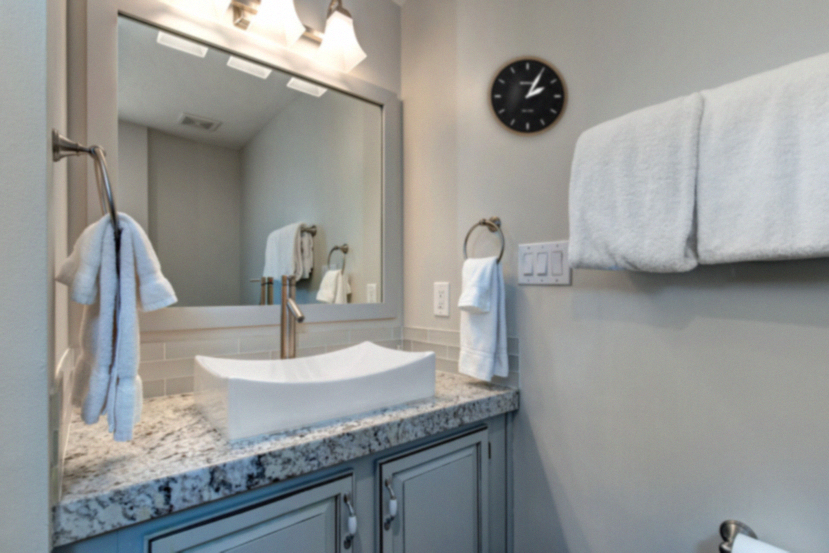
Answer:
2 h 05 min
